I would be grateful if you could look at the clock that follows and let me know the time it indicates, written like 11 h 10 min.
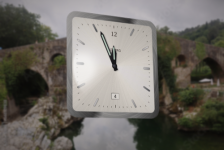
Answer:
11 h 56 min
